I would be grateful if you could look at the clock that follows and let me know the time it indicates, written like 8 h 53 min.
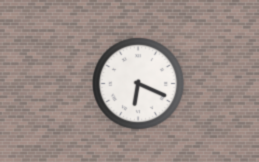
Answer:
6 h 19 min
